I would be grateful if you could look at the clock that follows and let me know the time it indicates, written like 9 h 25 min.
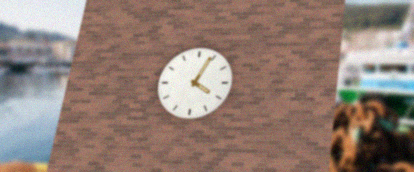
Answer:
4 h 04 min
